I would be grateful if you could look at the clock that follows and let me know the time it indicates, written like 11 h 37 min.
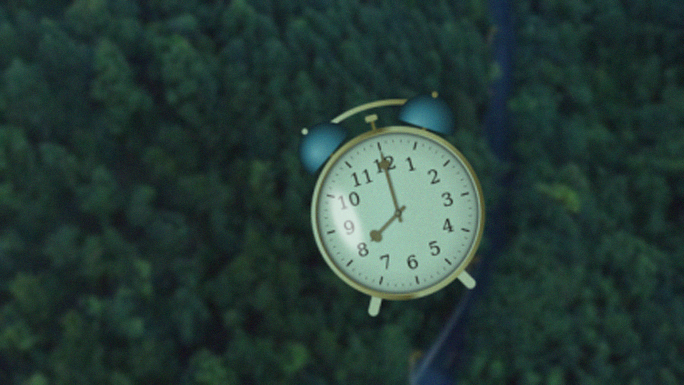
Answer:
8 h 00 min
